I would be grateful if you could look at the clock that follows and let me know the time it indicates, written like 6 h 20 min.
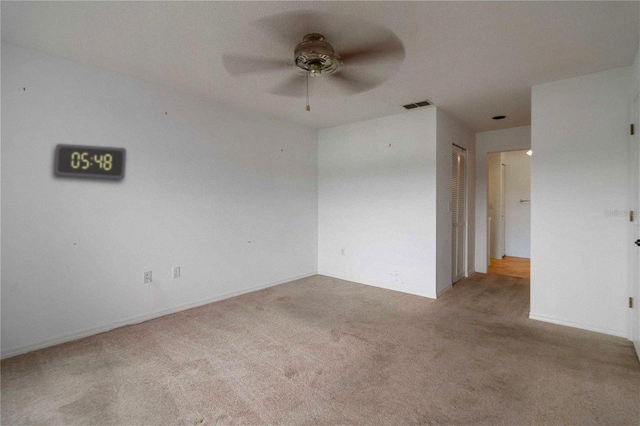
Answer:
5 h 48 min
